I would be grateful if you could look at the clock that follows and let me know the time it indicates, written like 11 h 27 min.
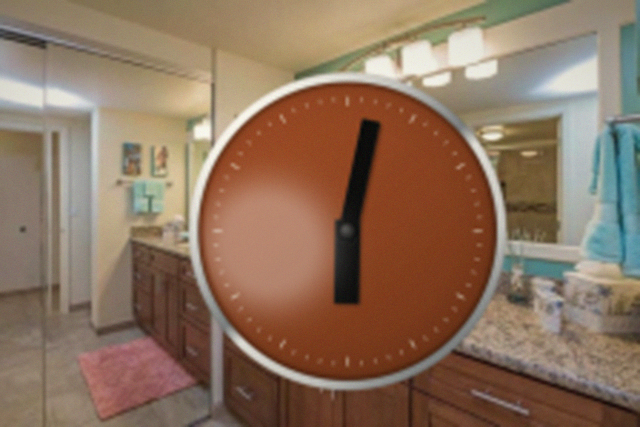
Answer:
6 h 02 min
